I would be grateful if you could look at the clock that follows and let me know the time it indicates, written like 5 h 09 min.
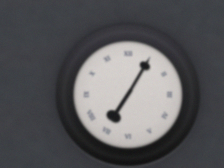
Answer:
7 h 05 min
